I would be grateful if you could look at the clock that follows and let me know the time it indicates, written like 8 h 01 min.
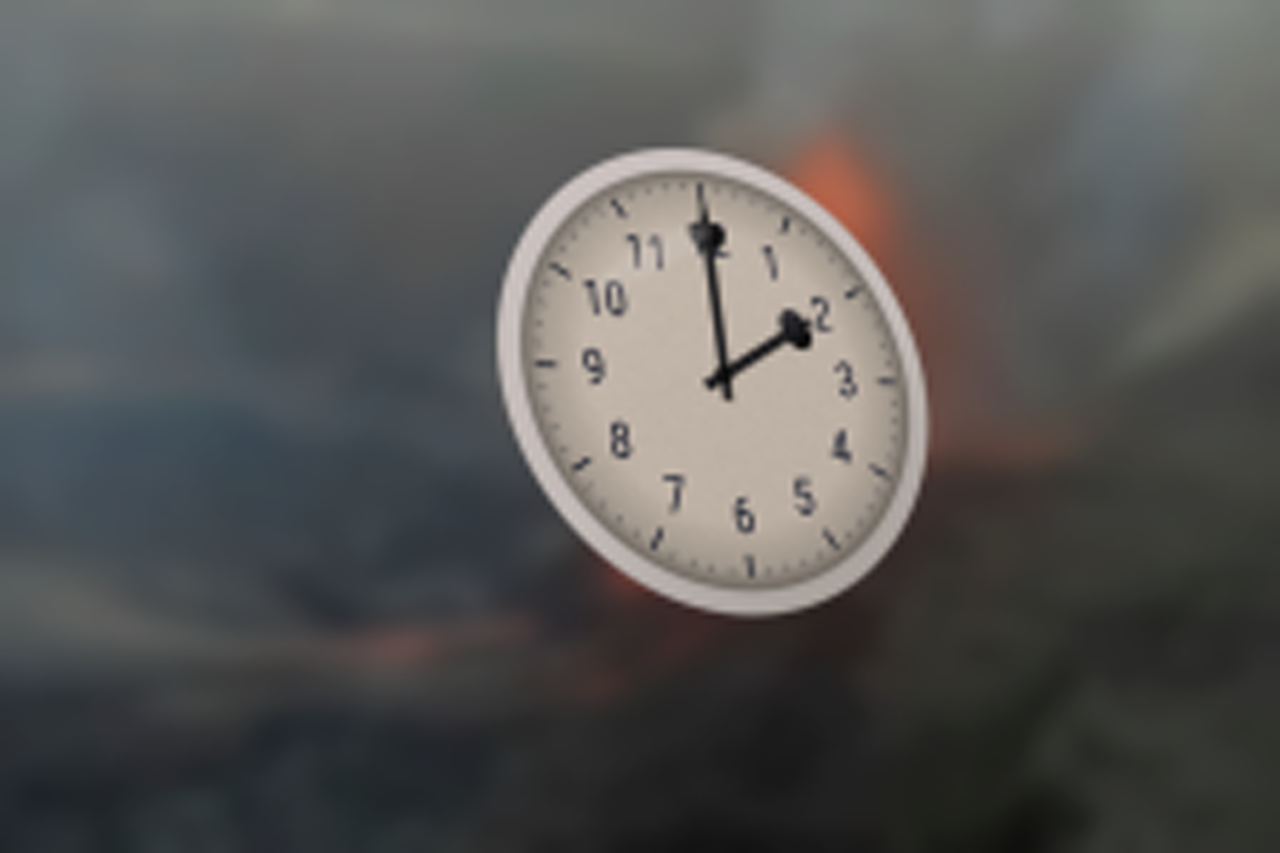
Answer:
2 h 00 min
